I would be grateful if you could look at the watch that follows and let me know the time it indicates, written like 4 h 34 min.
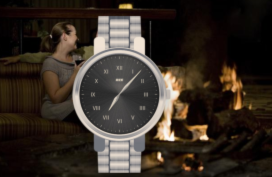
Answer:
7 h 07 min
